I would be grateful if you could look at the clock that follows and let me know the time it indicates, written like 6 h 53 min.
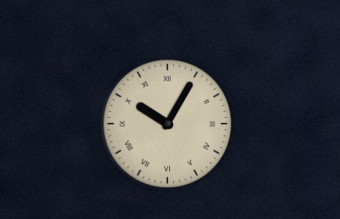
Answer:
10 h 05 min
